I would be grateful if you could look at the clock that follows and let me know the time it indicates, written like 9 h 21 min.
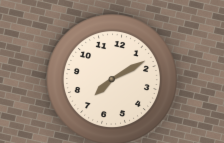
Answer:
7 h 08 min
